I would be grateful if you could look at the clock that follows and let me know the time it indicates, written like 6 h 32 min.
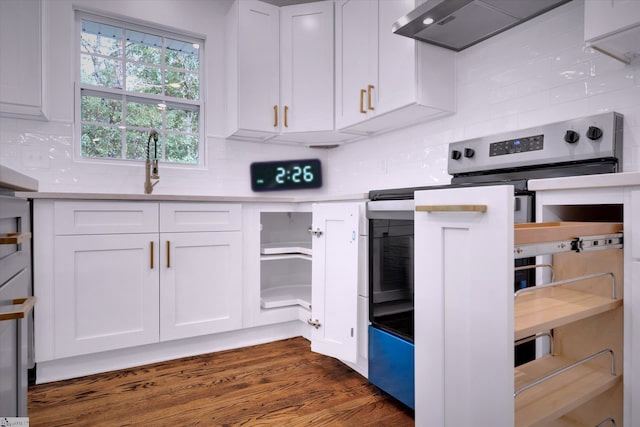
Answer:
2 h 26 min
